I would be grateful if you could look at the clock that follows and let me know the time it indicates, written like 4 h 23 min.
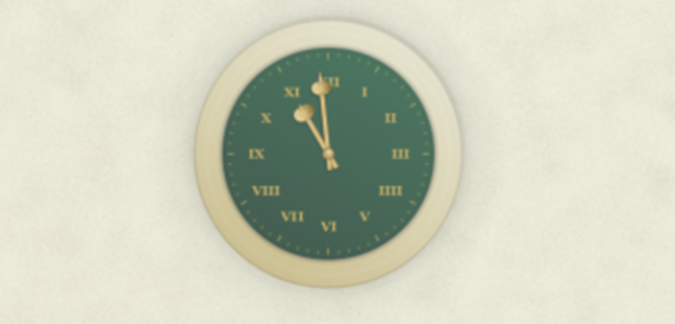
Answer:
10 h 59 min
